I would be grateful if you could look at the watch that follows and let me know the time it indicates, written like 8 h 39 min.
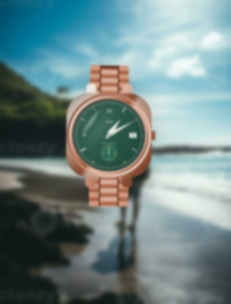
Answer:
1 h 10 min
